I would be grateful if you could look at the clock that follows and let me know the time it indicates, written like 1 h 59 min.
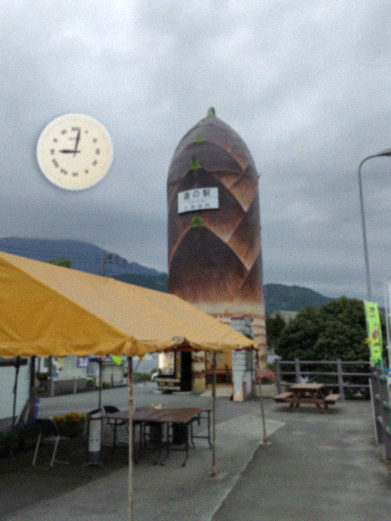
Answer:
9 h 02 min
